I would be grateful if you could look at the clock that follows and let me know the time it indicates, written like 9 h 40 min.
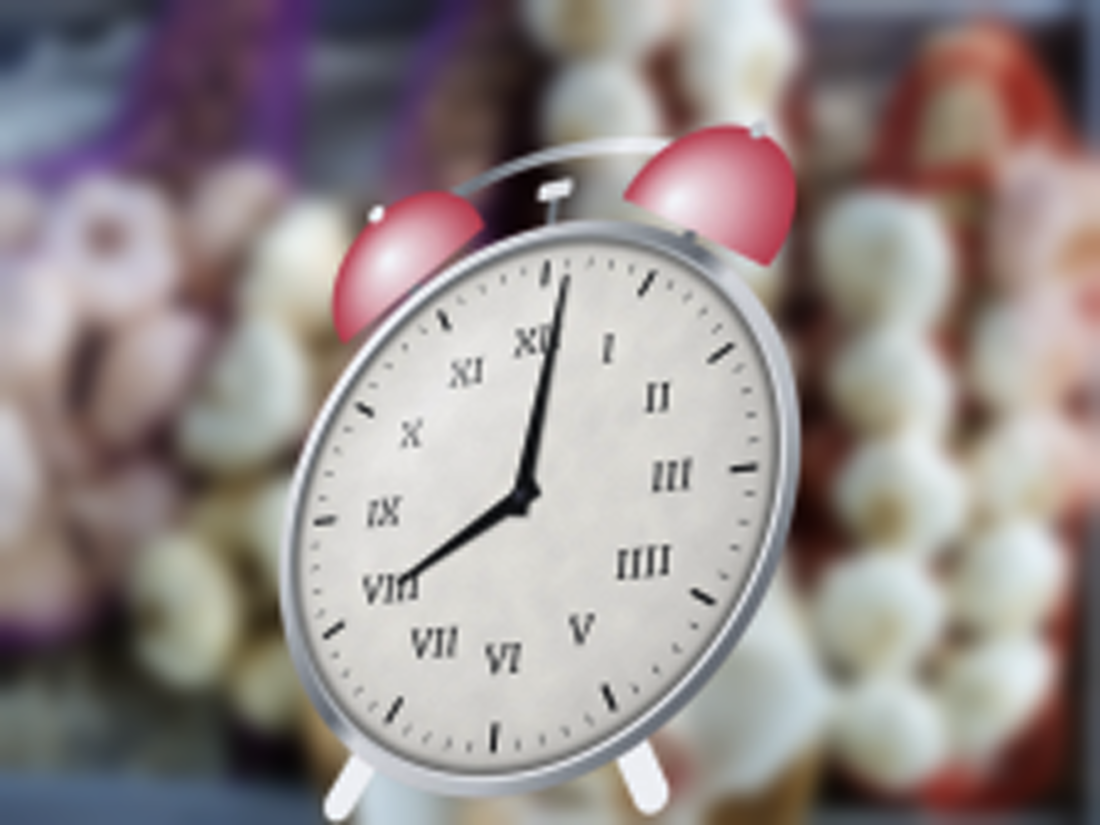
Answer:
8 h 01 min
